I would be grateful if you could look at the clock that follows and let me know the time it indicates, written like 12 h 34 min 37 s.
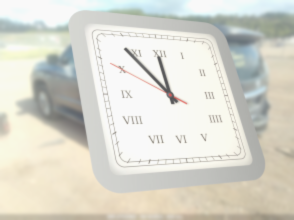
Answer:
11 h 53 min 50 s
